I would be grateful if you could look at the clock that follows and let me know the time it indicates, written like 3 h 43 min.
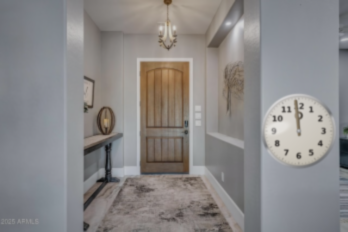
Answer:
11 h 59 min
